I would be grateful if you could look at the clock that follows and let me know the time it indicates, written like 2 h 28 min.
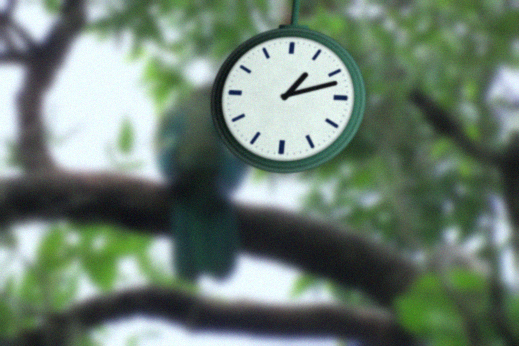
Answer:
1 h 12 min
